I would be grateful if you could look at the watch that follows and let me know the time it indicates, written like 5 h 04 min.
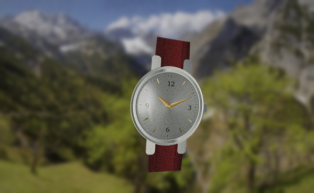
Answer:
10 h 11 min
